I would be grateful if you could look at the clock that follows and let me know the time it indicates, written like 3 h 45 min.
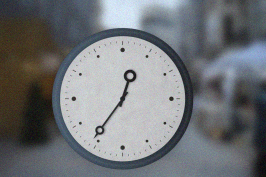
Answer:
12 h 36 min
